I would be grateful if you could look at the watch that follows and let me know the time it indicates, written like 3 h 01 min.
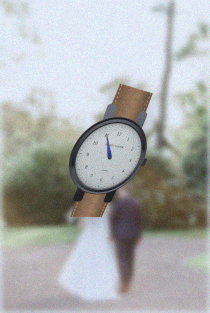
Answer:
10 h 55 min
